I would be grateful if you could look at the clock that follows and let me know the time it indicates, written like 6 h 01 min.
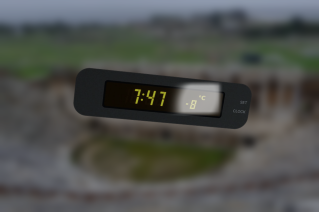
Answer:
7 h 47 min
